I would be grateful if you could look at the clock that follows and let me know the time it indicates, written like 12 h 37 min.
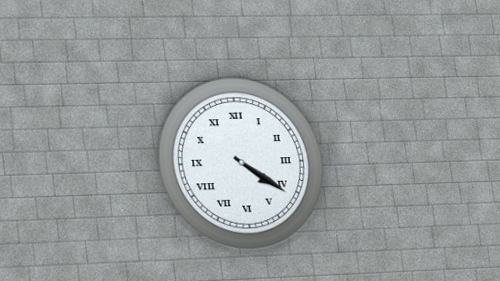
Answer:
4 h 21 min
